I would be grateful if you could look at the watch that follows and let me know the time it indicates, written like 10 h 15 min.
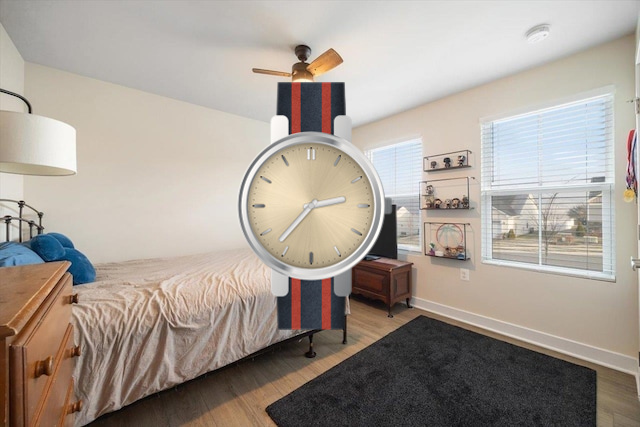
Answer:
2 h 37 min
